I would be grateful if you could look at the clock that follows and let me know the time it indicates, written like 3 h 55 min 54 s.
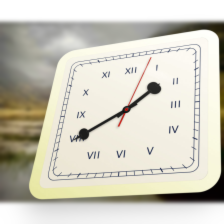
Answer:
1 h 40 min 03 s
